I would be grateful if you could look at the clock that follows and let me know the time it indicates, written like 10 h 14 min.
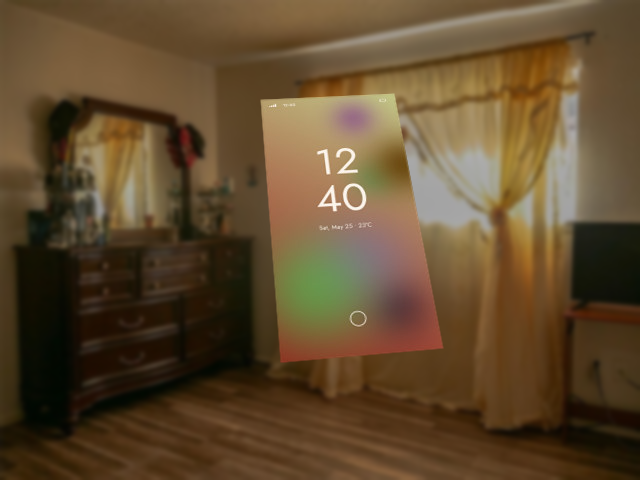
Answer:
12 h 40 min
